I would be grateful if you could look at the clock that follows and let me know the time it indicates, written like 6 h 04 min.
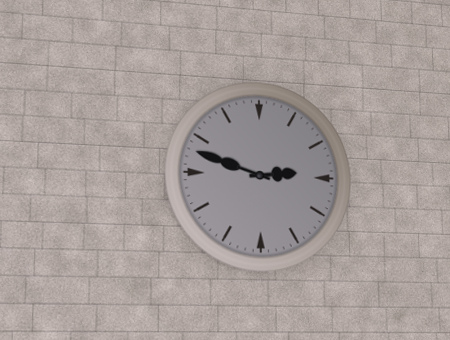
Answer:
2 h 48 min
